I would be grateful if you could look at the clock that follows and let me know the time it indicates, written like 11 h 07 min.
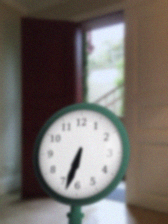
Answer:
6 h 33 min
